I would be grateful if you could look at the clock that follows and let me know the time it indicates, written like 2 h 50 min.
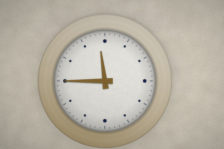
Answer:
11 h 45 min
